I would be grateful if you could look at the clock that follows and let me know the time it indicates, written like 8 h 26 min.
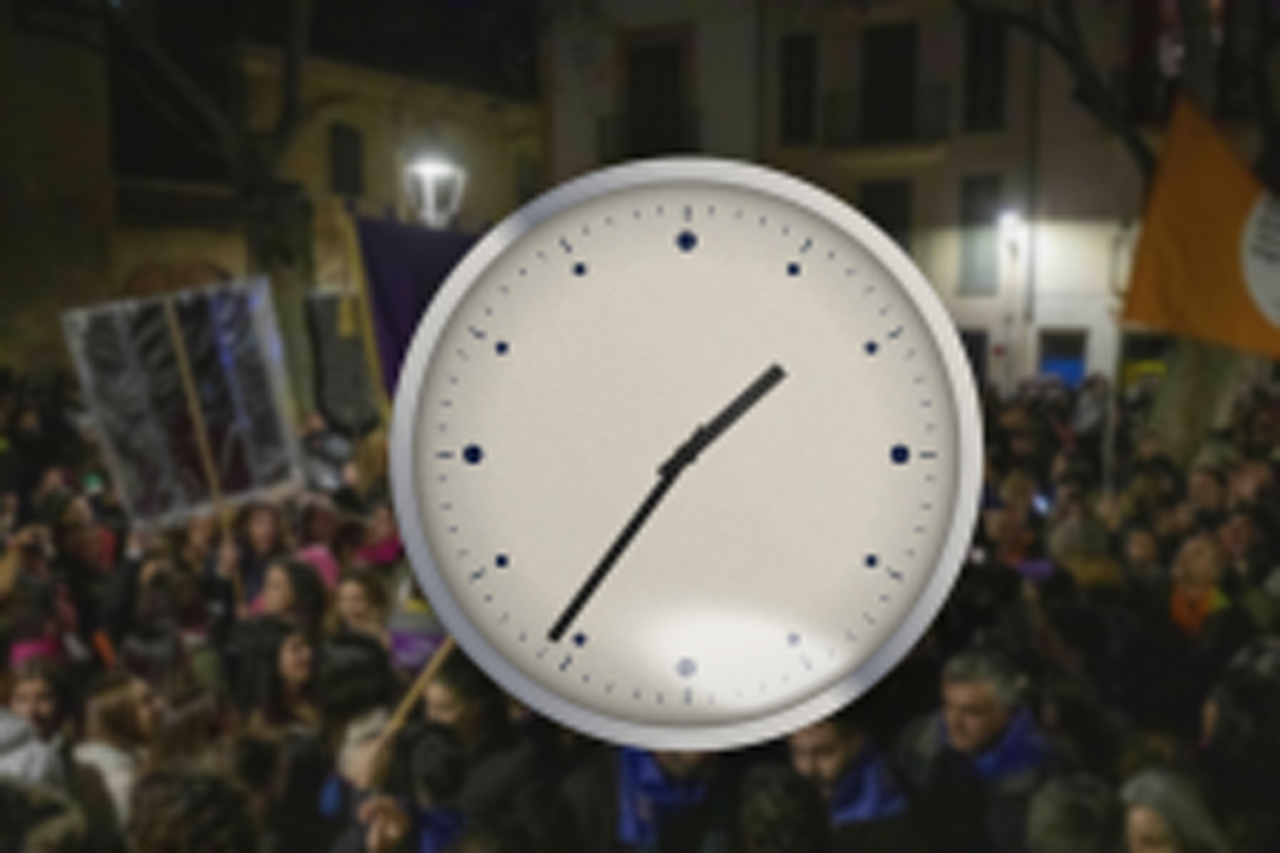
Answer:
1 h 36 min
